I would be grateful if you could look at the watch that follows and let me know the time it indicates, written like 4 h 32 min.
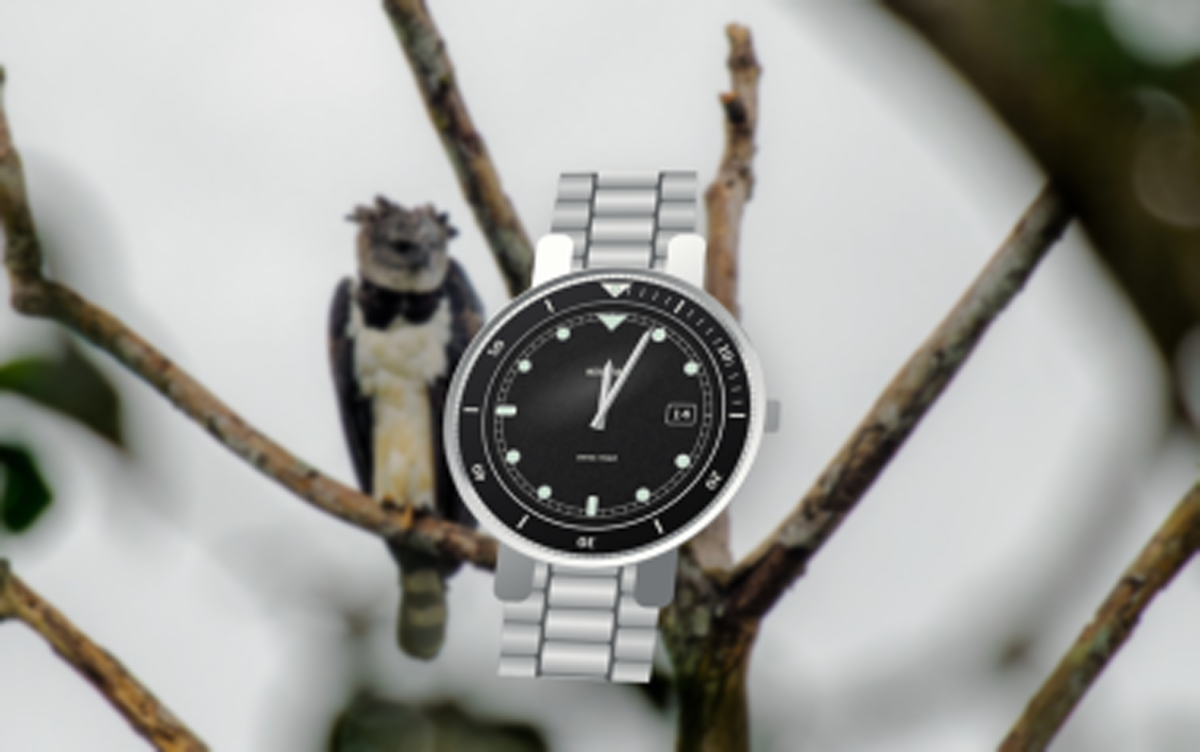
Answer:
12 h 04 min
